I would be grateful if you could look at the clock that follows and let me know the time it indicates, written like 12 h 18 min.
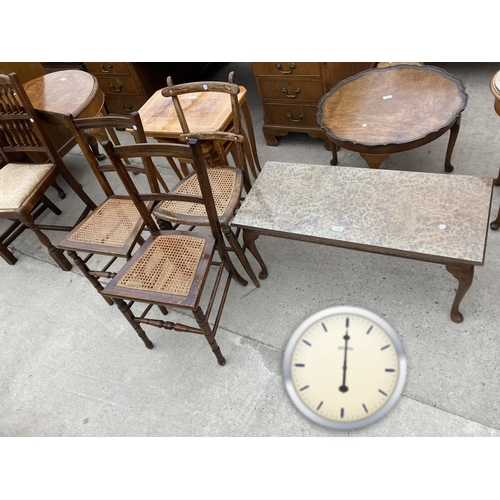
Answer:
6 h 00 min
